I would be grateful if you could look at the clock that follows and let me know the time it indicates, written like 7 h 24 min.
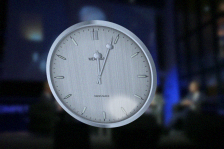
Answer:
12 h 04 min
